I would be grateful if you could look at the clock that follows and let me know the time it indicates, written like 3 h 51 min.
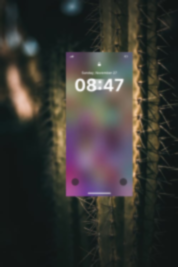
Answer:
8 h 47 min
